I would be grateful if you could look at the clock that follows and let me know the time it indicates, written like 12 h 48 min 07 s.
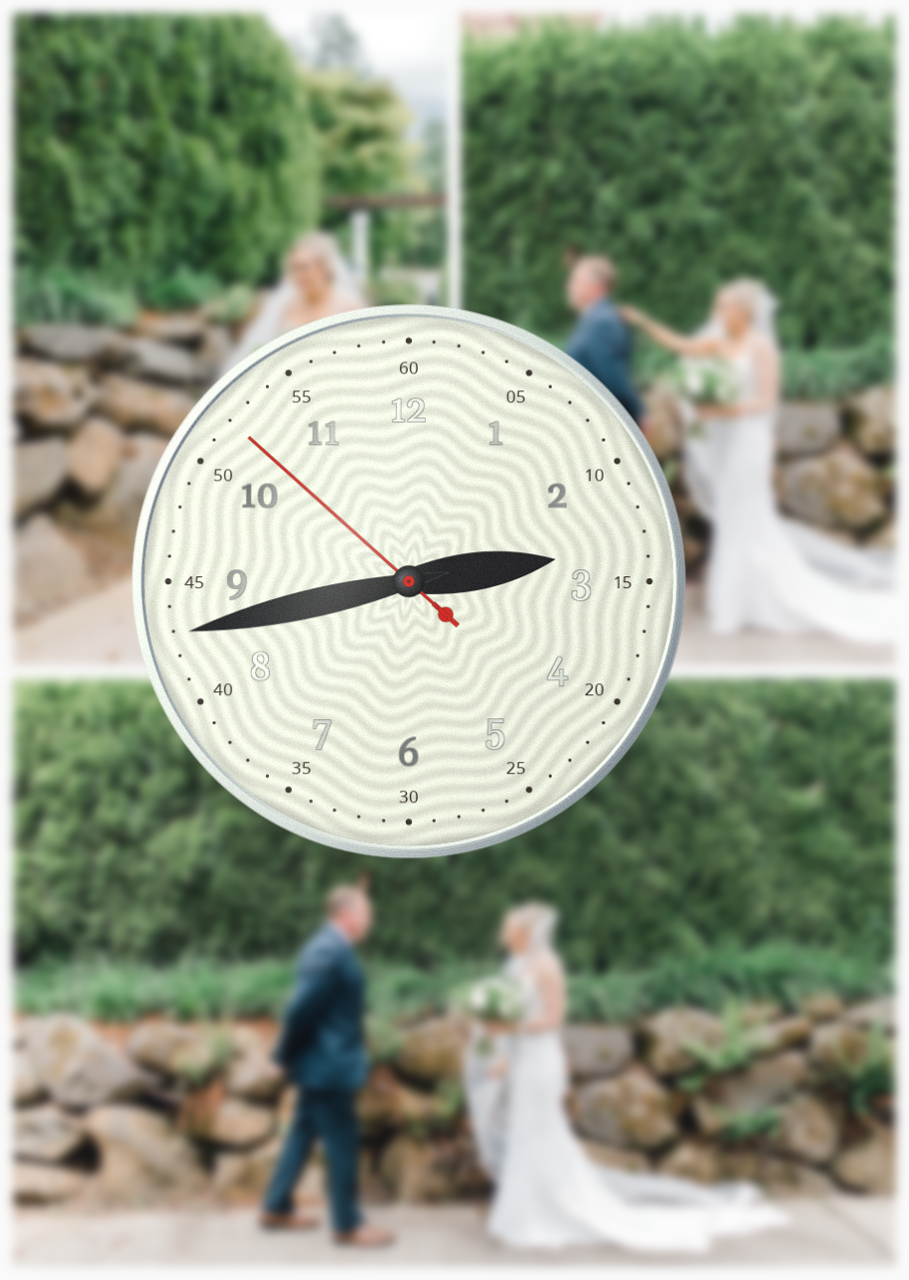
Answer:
2 h 42 min 52 s
